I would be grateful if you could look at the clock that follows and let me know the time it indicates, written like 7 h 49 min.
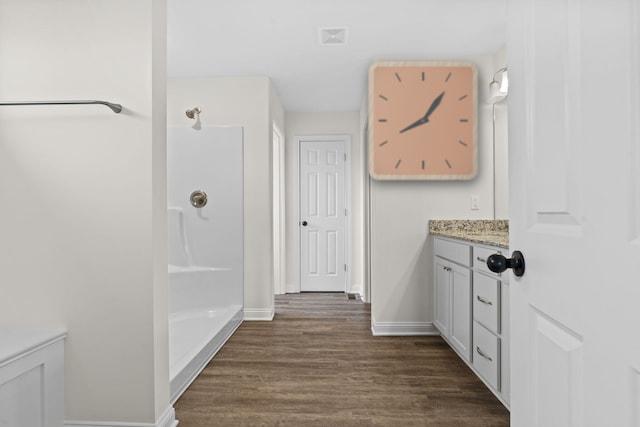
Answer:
8 h 06 min
